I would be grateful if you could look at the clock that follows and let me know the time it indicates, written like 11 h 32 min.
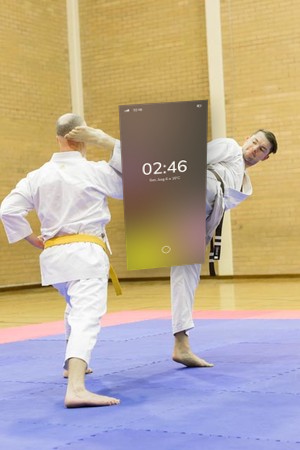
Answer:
2 h 46 min
